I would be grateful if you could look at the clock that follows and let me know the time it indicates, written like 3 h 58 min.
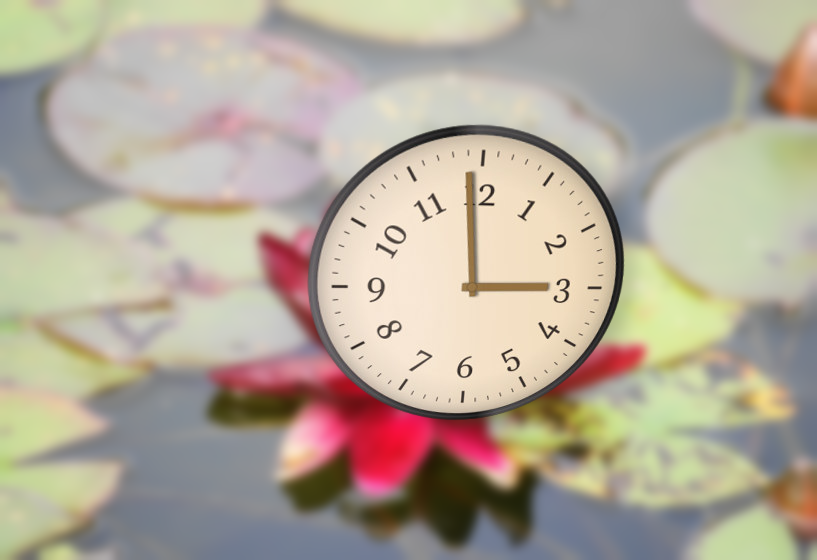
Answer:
2 h 59 min
